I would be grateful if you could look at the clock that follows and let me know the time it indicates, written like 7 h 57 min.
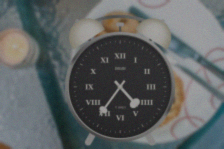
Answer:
4 h 36 min
